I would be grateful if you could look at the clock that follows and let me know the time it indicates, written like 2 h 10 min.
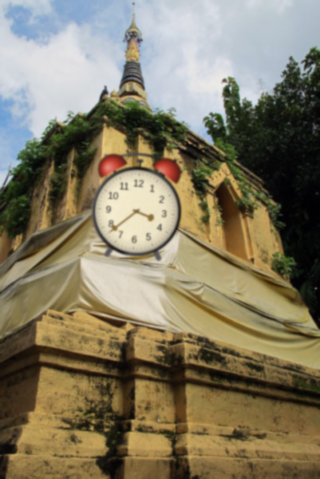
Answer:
3 h 38 min
